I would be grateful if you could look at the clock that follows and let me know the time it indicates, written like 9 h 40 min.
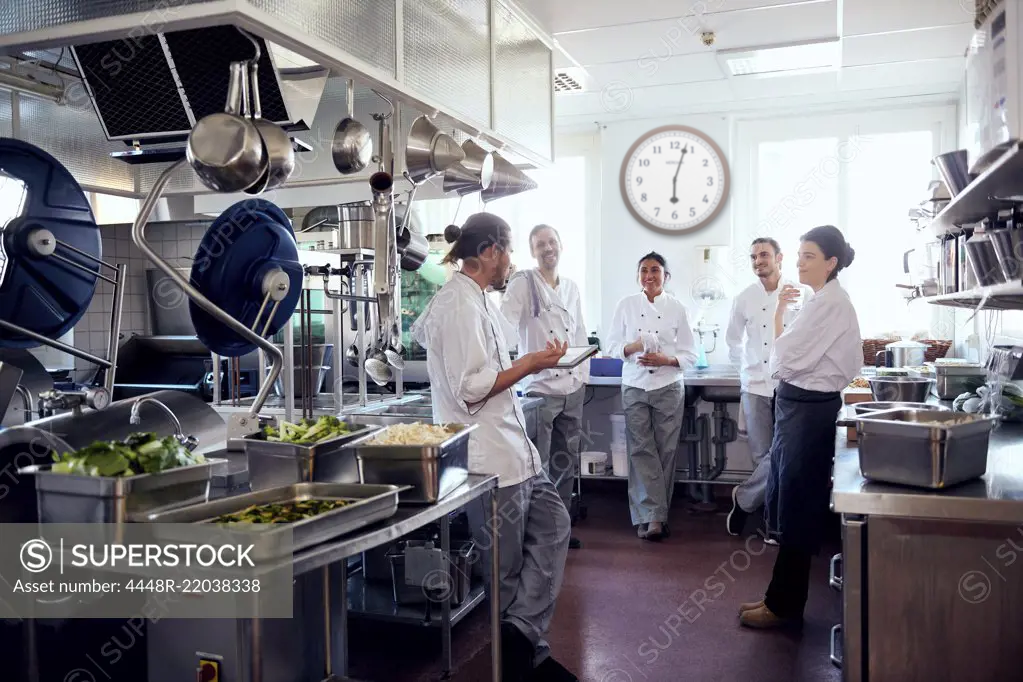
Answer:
6 h 03 min
